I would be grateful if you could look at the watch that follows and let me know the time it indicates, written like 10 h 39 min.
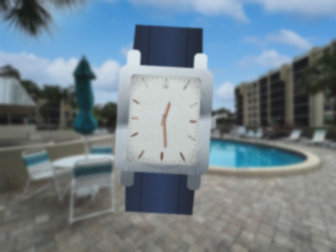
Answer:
12 h 29 min
